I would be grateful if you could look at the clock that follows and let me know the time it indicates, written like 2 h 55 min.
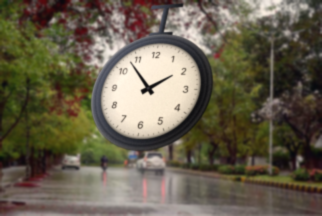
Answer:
1 h 53 min
